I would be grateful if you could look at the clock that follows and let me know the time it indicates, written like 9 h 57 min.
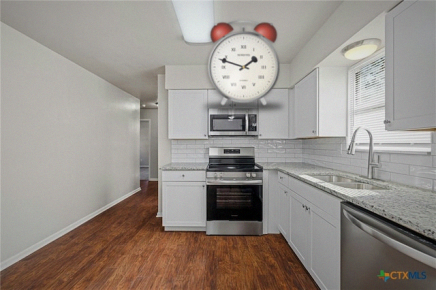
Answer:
1 h 48 min
